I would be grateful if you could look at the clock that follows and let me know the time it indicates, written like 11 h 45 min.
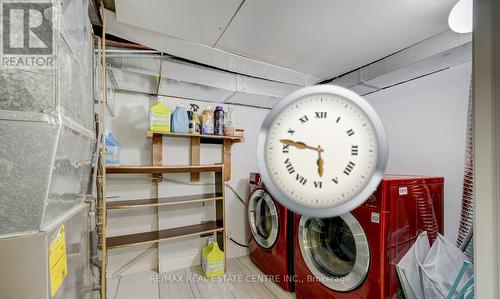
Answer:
5 h 47 min
